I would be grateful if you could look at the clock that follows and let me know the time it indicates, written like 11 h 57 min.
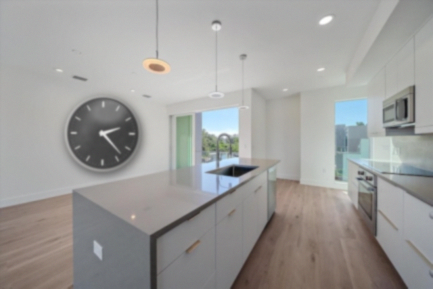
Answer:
2 h 23 min
